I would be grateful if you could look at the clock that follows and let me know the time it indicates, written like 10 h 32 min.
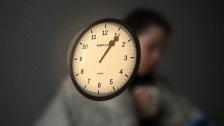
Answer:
1 h 06 min
